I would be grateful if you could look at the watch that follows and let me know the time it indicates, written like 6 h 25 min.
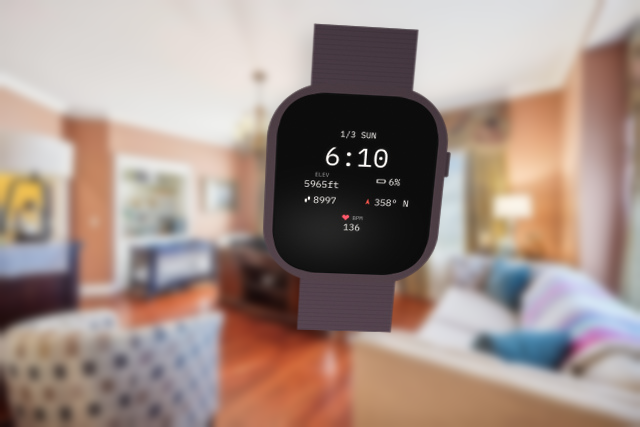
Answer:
6 h 10 min
